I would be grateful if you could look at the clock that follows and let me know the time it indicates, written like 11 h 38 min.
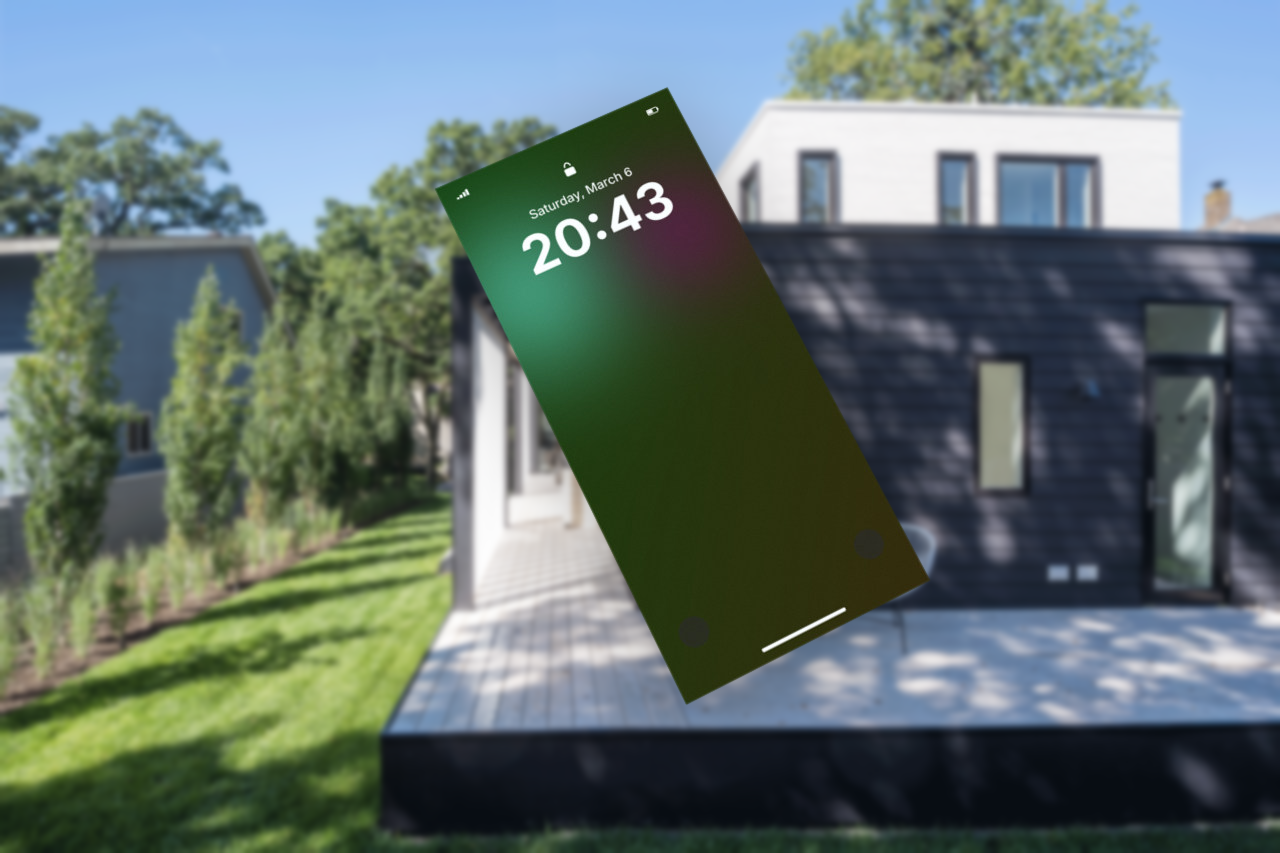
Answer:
20 h 43 min
